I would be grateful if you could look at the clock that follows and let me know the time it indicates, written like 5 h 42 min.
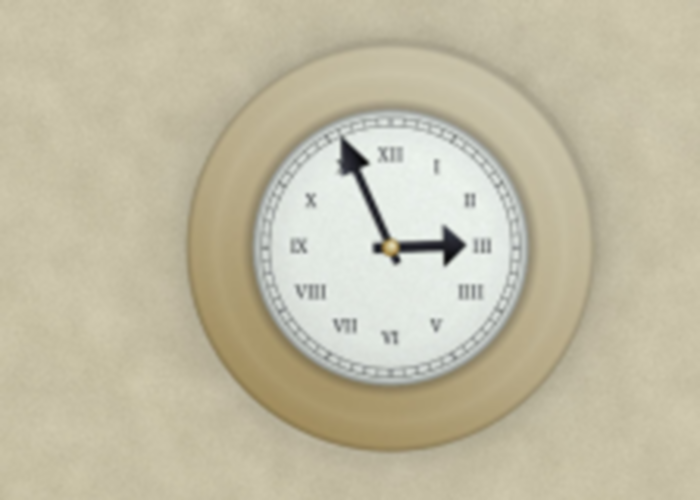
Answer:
2 h 56 min
